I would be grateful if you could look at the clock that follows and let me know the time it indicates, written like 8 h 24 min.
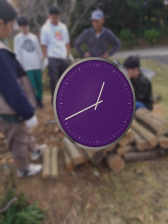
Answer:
12 h 41 min
